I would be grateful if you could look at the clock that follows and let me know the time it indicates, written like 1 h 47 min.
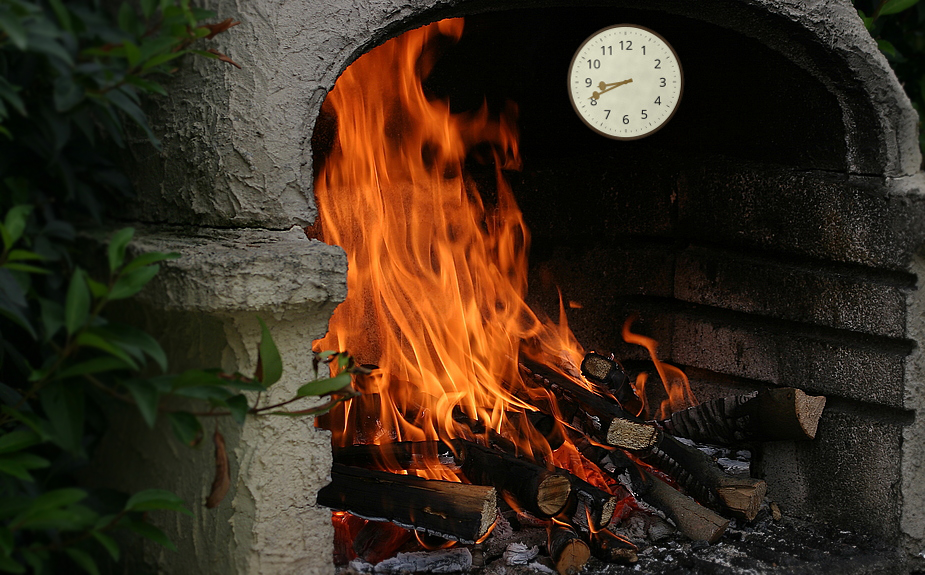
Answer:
8 h 41 min
